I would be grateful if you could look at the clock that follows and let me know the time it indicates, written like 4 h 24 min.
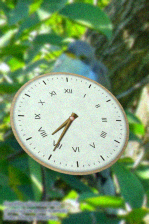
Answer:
7 h 35 min
